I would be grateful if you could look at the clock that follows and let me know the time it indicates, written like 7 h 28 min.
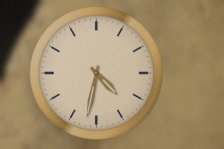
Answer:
4 h 32 min
